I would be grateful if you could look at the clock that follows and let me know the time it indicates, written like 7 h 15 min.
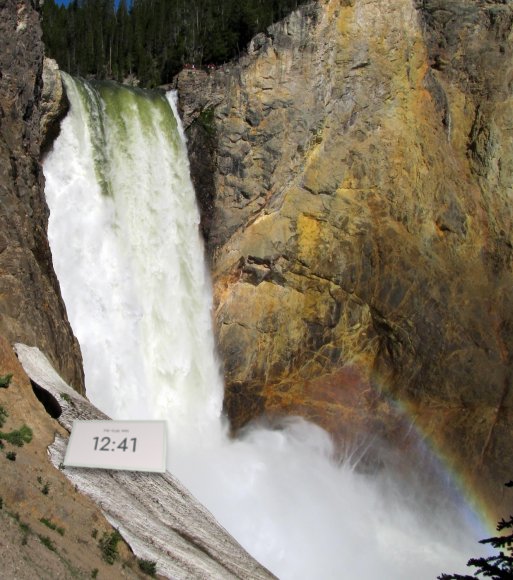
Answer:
12 h 41 min
